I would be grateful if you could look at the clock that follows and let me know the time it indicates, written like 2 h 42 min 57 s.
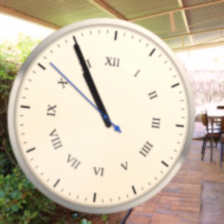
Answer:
10 h 54 min 51 s
